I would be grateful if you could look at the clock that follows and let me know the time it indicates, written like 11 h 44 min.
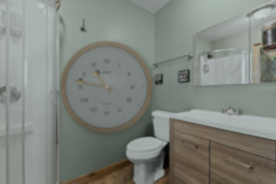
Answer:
10 h 47 min
